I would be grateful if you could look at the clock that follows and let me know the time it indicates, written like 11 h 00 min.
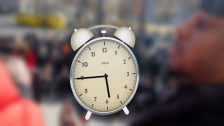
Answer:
5 h 45 min
